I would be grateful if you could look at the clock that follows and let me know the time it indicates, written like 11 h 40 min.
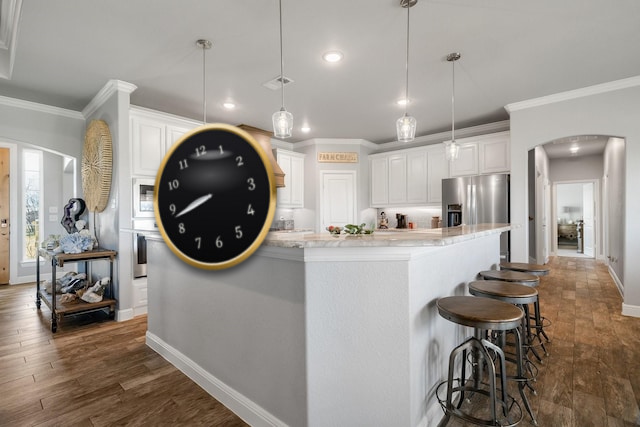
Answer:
8 h 43 min
